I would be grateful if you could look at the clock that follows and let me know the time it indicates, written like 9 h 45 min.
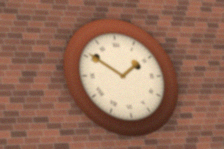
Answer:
1 h 51 min
